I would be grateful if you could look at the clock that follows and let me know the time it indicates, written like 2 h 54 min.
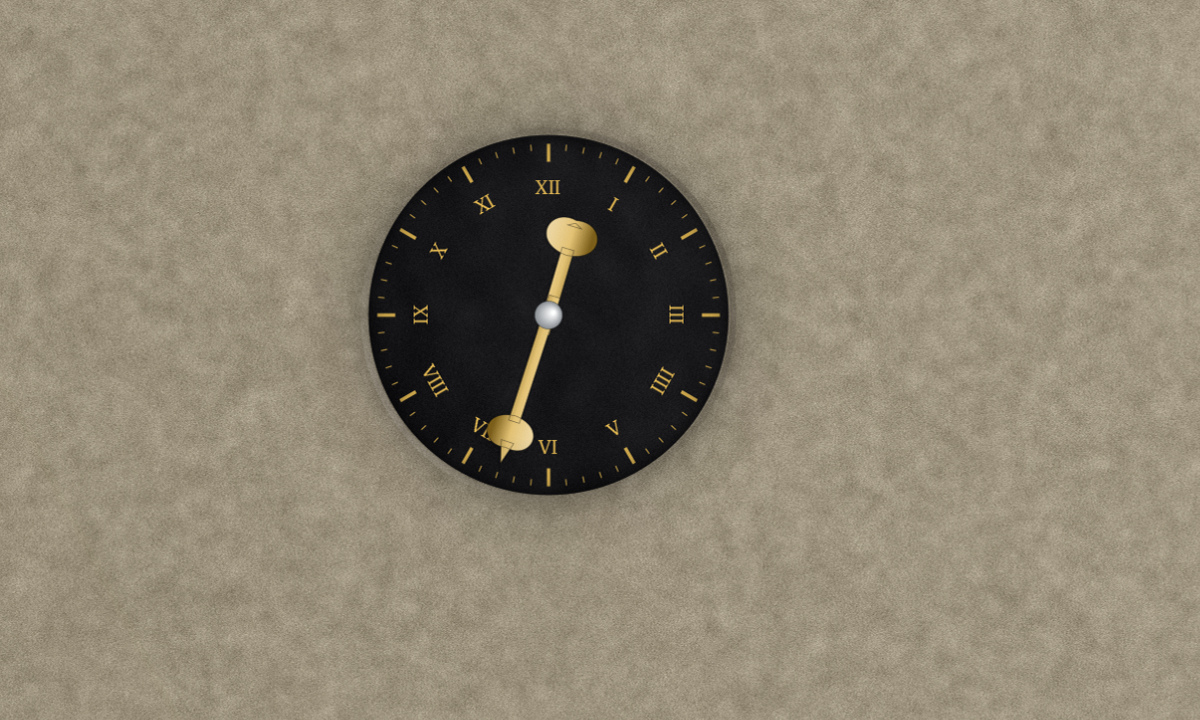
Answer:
12 h 33 min
